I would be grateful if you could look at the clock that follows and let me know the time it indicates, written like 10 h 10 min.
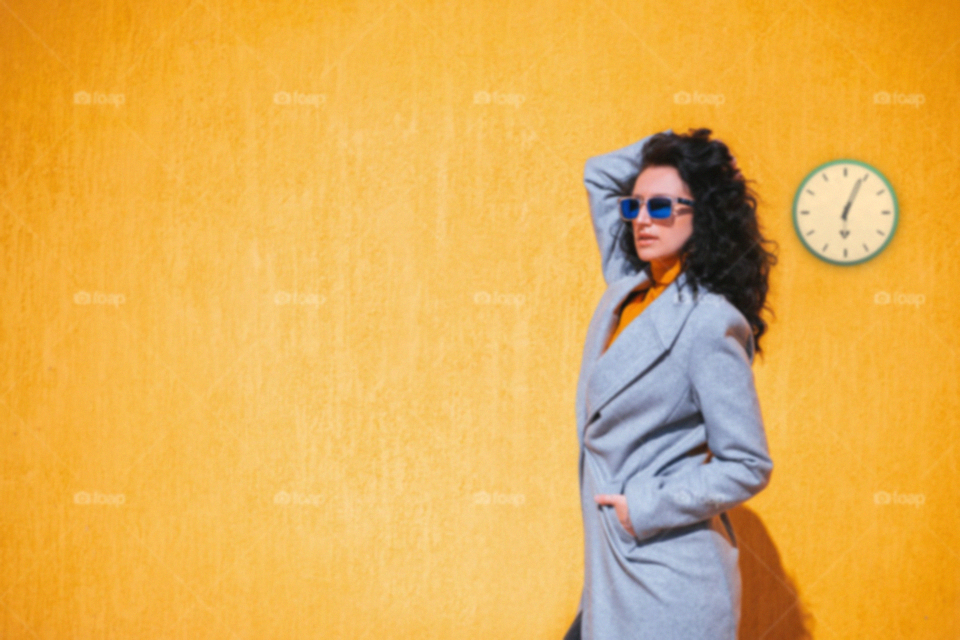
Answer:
6 h 04 min
